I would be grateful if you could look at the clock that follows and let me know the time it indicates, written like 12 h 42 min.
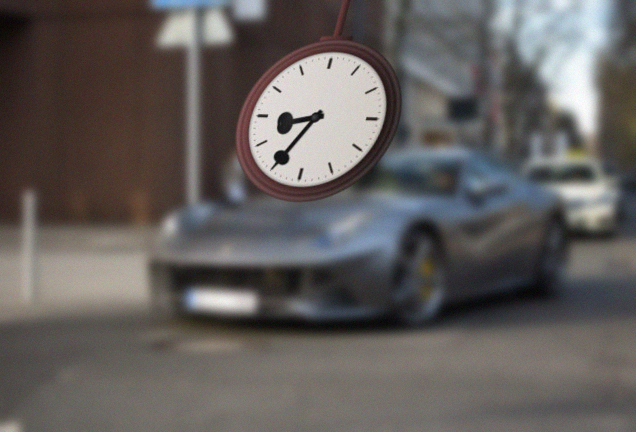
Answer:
8 h 35 min
